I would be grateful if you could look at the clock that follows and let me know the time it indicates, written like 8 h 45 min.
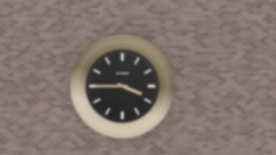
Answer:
3 h 45 min
